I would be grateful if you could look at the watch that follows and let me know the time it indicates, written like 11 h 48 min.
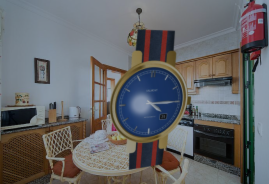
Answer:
4 h 15 min
